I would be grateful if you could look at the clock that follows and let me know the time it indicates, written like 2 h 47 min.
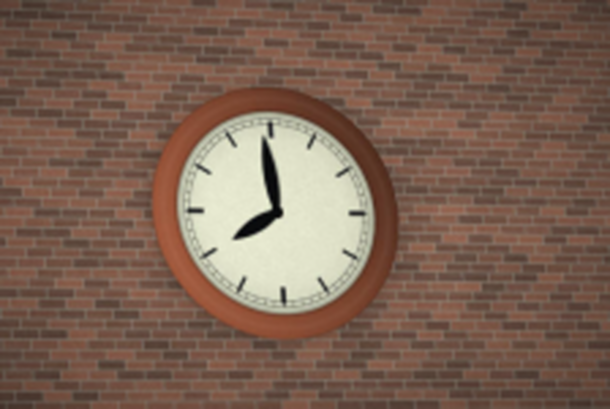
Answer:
7 h 59 min
